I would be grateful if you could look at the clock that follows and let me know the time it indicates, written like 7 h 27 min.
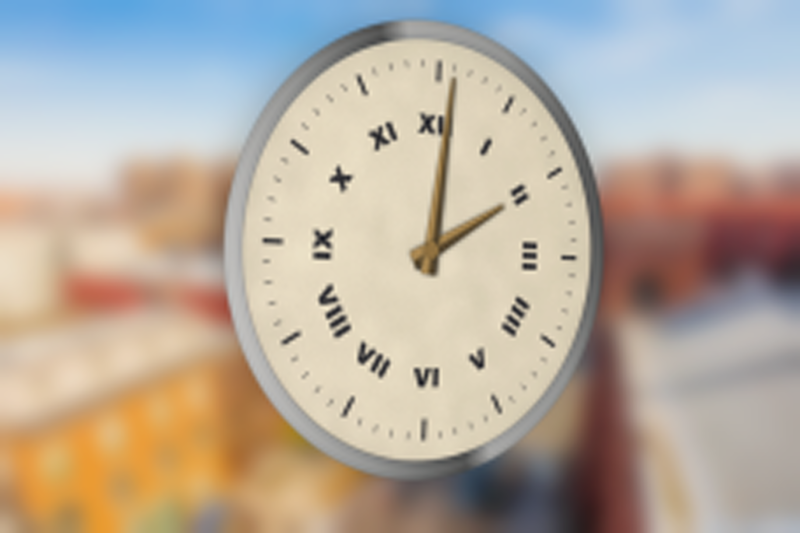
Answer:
2 h 01 min
